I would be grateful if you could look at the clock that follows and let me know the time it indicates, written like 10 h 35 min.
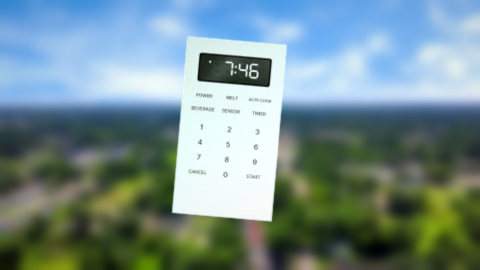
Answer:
7 h 46 min
